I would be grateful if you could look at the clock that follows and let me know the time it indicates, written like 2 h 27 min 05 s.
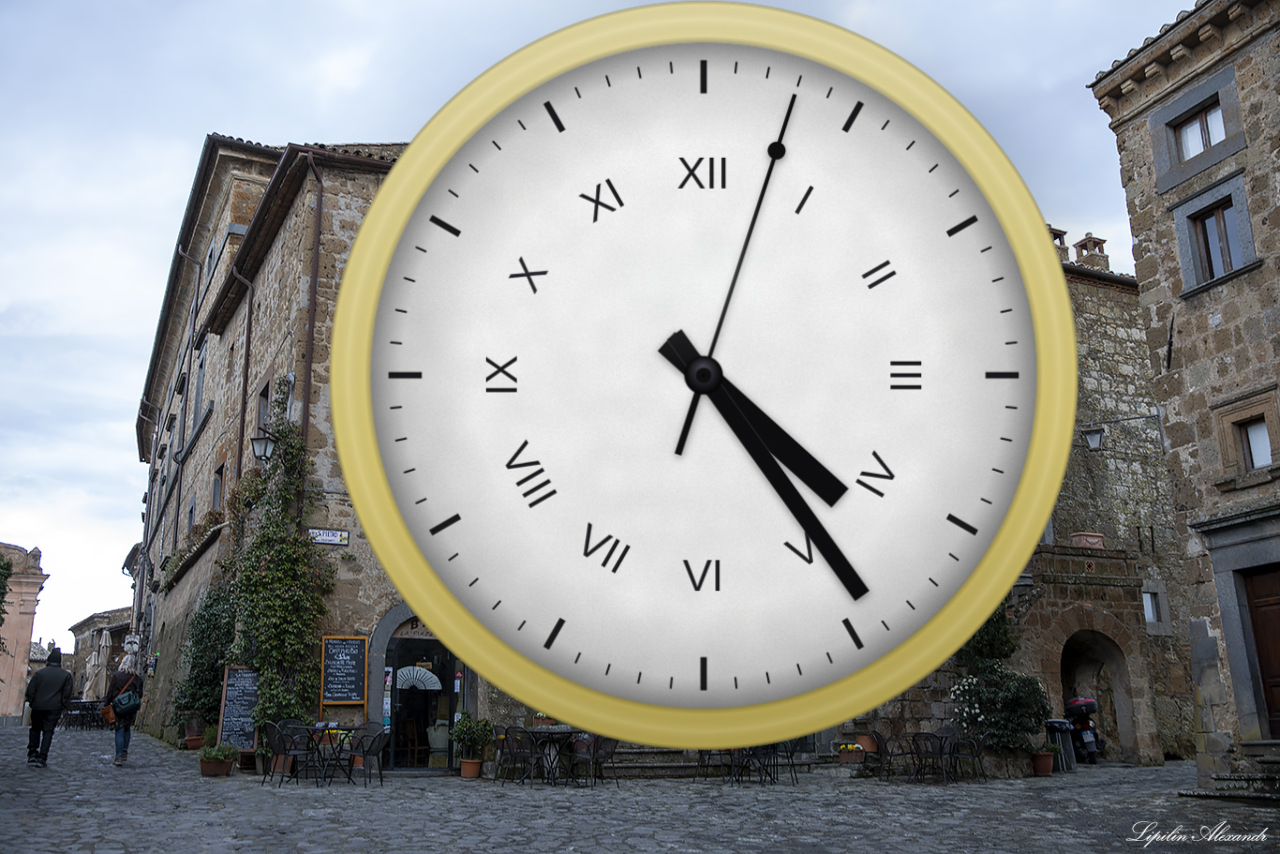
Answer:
4 h 24 min 03 s
